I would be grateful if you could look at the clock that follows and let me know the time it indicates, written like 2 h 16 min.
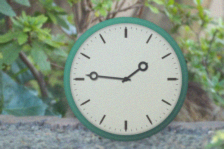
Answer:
1 h 46 min
